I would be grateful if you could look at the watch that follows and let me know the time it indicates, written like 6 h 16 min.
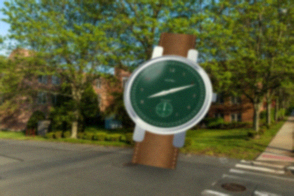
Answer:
8 h 11 min
